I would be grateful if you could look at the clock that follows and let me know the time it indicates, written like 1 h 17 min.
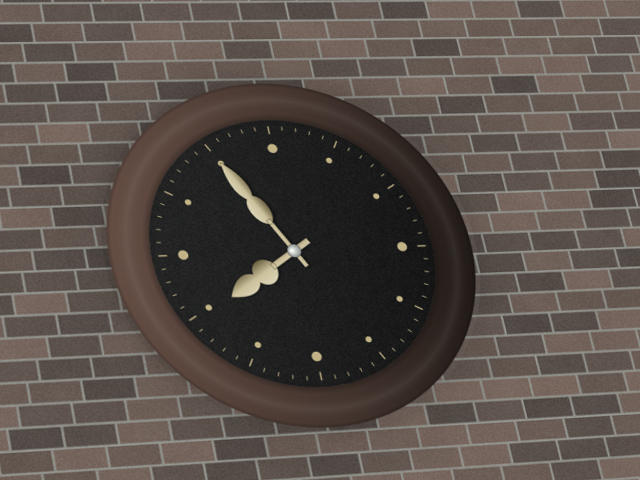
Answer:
7 h 55 min
